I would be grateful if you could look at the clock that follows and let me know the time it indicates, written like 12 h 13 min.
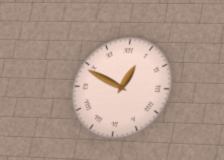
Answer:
12 h 49 min
